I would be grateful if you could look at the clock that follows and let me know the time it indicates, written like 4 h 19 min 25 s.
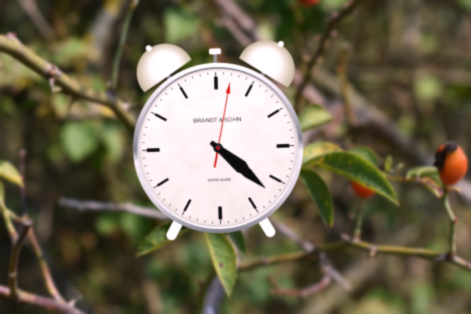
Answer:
4 h 22 min 02 s
